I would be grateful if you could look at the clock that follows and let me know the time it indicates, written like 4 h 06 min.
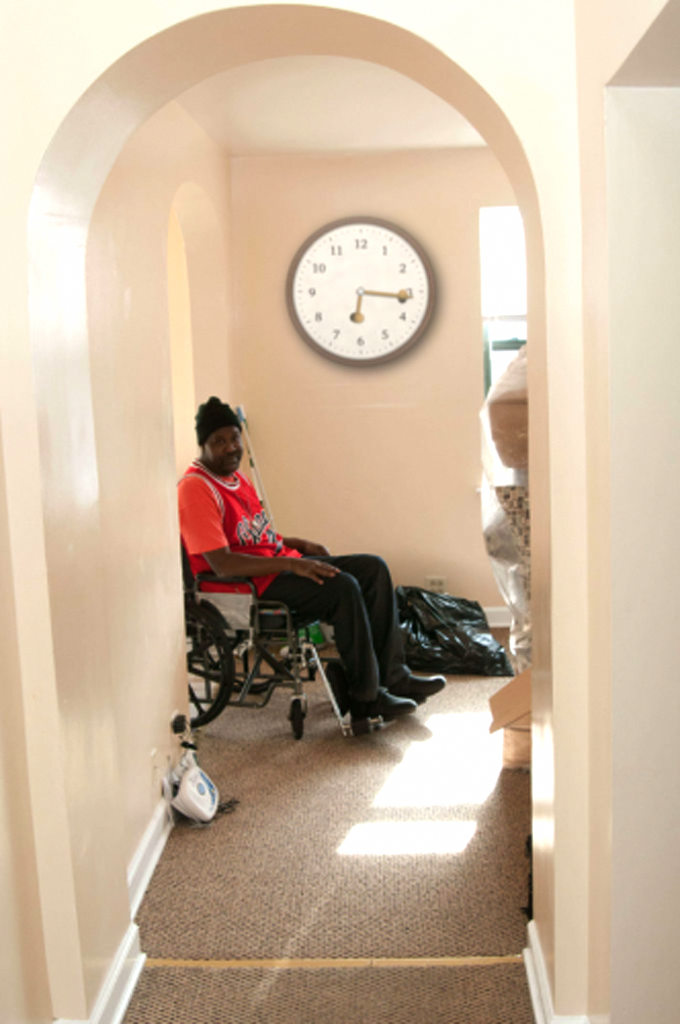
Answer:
6 h 16 min
